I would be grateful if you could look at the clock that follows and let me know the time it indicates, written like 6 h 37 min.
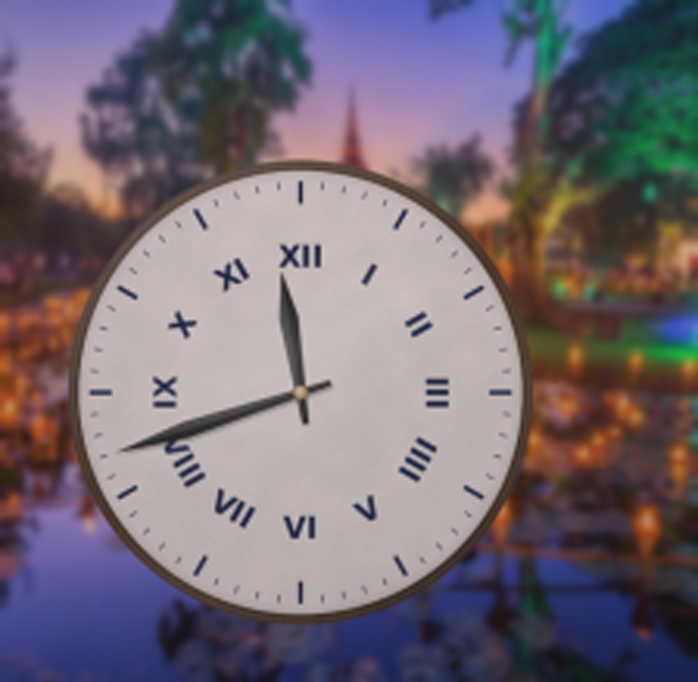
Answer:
11 h 42 min
